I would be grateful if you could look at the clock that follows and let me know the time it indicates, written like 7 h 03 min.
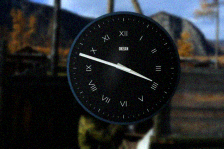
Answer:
3 h 48 min
